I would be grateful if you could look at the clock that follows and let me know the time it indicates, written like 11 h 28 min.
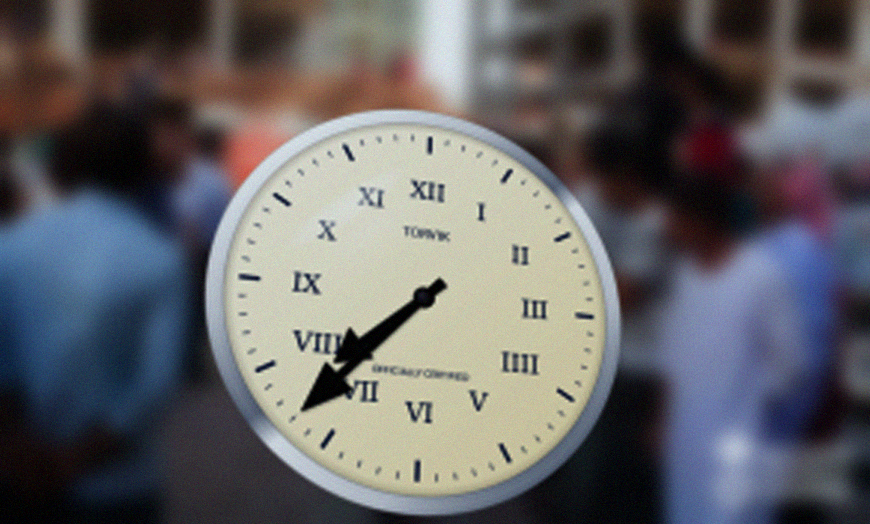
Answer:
7 h 37 min
